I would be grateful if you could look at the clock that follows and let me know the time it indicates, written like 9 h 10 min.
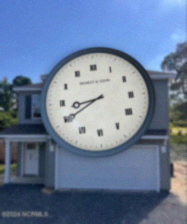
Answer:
8 h 40 min
